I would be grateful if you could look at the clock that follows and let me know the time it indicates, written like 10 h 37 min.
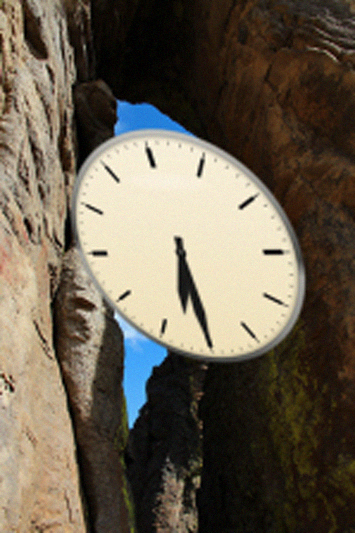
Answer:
6 h 30 min
